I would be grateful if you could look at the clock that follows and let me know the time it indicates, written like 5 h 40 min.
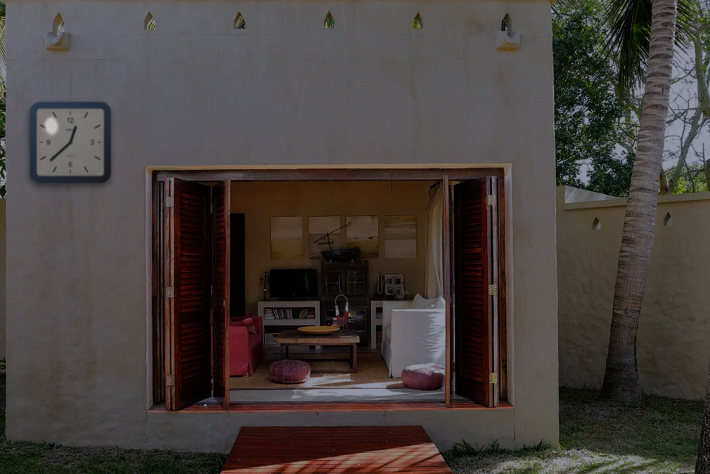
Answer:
12 h 38 min
